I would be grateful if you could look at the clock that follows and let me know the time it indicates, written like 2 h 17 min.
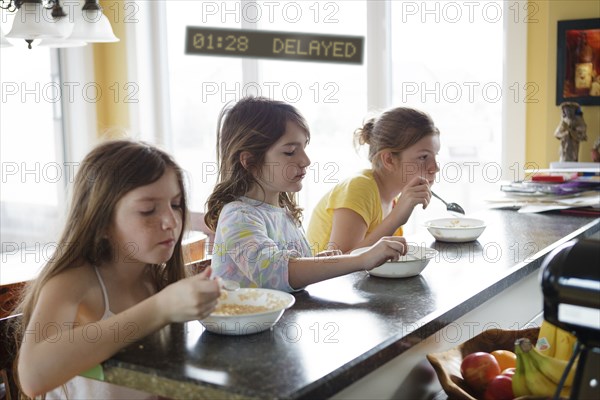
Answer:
1 h 28 min
